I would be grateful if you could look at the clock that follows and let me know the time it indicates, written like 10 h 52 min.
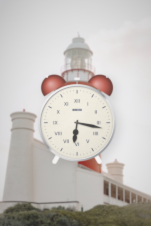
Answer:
6 h 17 min
